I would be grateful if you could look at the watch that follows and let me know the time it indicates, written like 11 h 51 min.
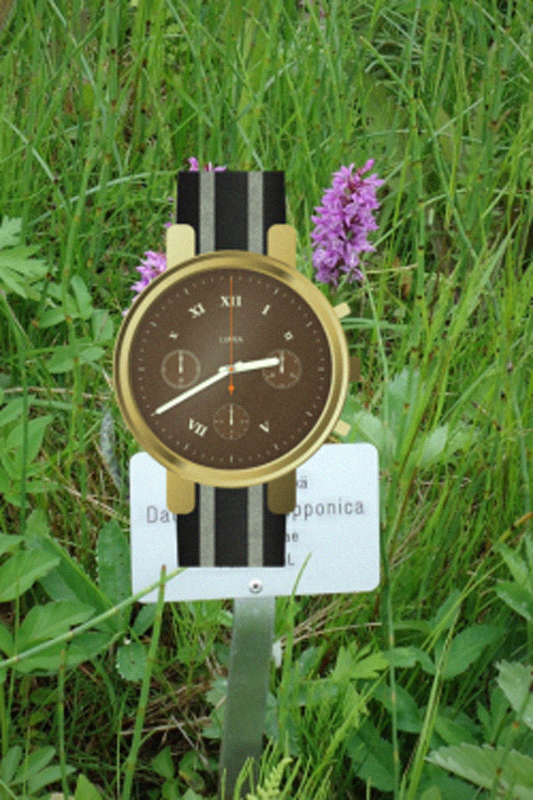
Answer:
2 h 40 min
